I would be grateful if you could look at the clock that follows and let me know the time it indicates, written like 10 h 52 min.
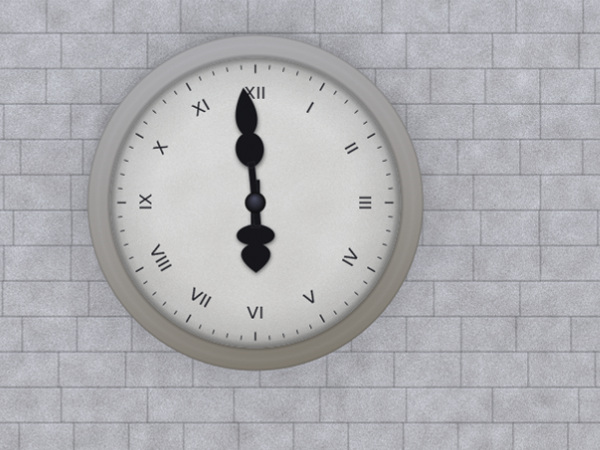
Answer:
5 h 59 min
